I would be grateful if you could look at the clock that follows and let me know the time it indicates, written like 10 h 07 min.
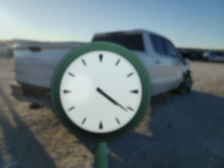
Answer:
4 h 21 min
